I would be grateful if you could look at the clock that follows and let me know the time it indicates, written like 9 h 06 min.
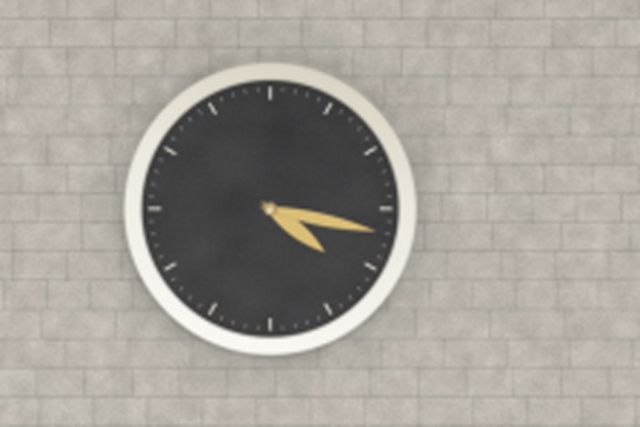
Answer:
4 h 17 min
